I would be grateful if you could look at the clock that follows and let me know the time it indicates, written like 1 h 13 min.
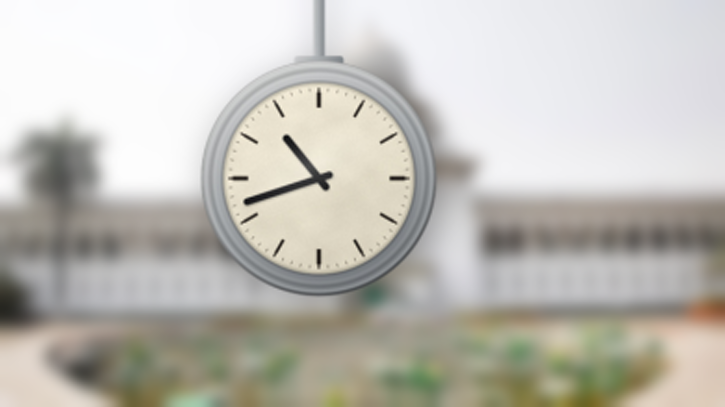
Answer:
10 h 42 min
